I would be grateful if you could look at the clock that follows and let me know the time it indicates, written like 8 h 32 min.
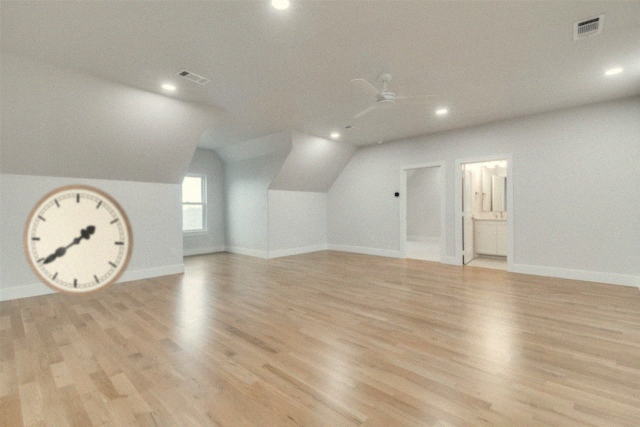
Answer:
1 h 39 min
